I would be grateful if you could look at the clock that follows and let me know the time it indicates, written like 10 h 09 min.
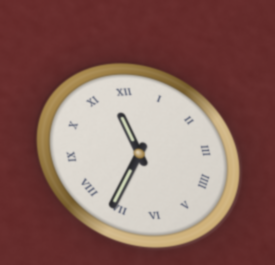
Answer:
11 h 36 min
